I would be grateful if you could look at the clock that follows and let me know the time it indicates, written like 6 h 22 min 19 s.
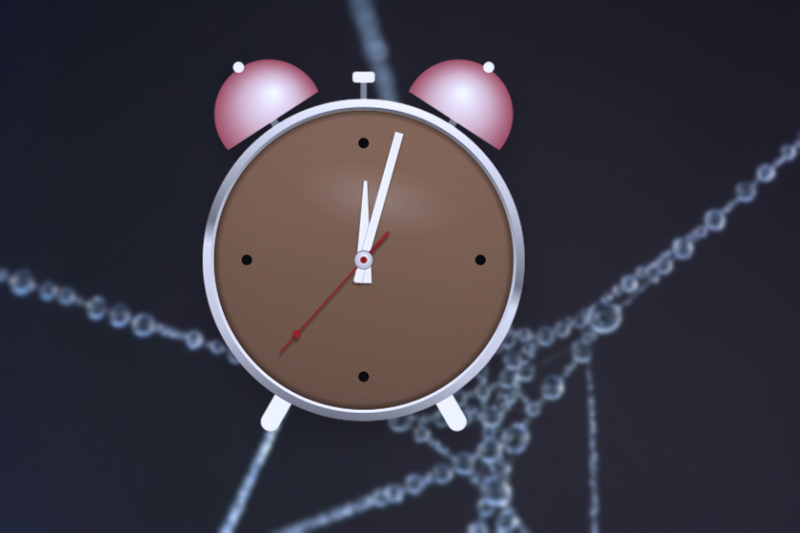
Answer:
12 h 02 min 37 s
